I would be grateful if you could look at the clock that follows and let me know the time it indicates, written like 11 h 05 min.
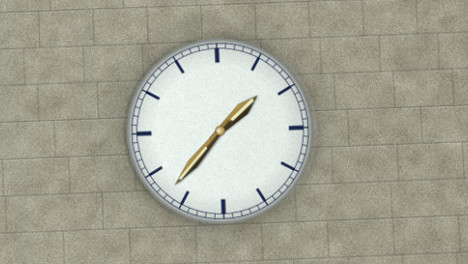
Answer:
1 h 37 min
